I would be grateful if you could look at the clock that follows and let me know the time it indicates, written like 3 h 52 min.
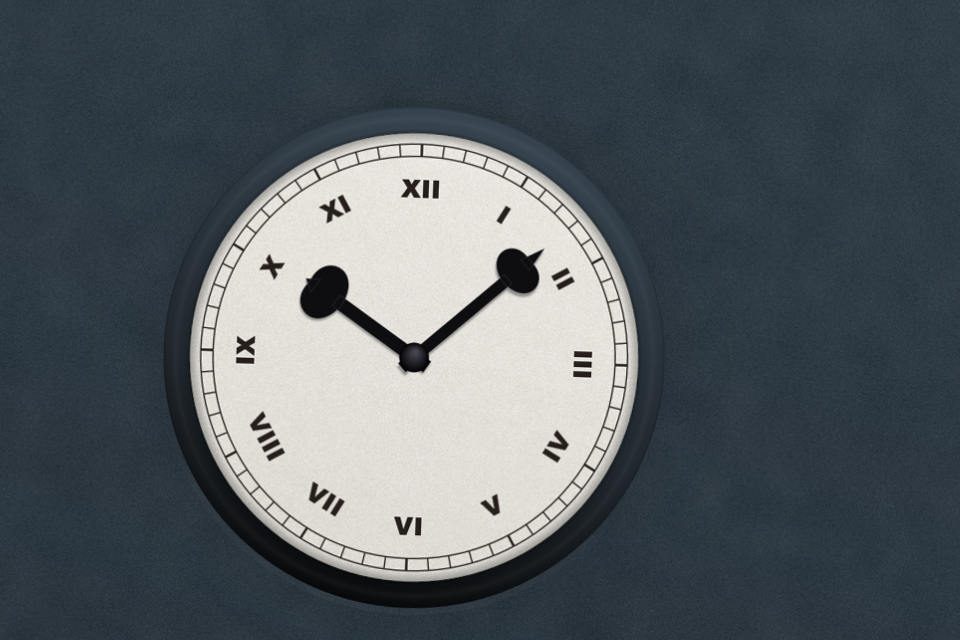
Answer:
10 h 08 min
